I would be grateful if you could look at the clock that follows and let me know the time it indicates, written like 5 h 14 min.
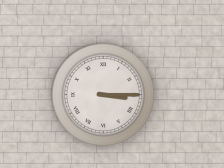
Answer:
3 h 15 min
